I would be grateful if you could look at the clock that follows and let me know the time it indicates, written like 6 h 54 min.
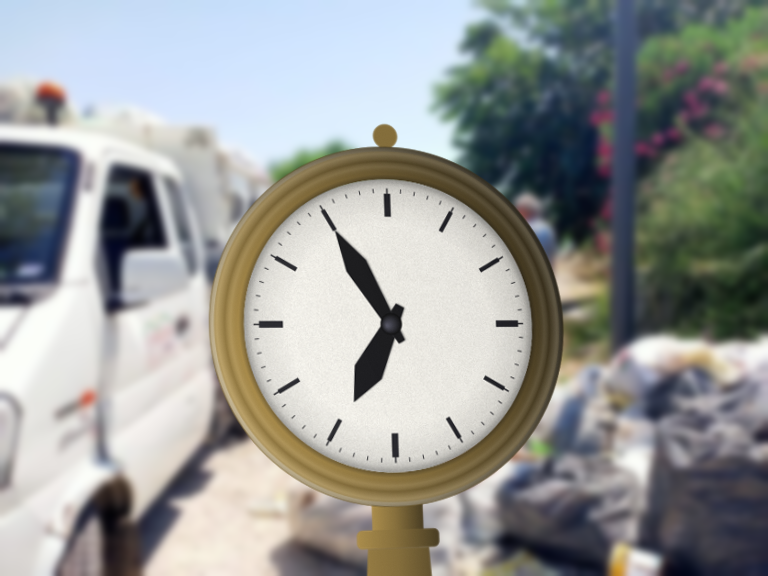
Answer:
6 h 55 min
